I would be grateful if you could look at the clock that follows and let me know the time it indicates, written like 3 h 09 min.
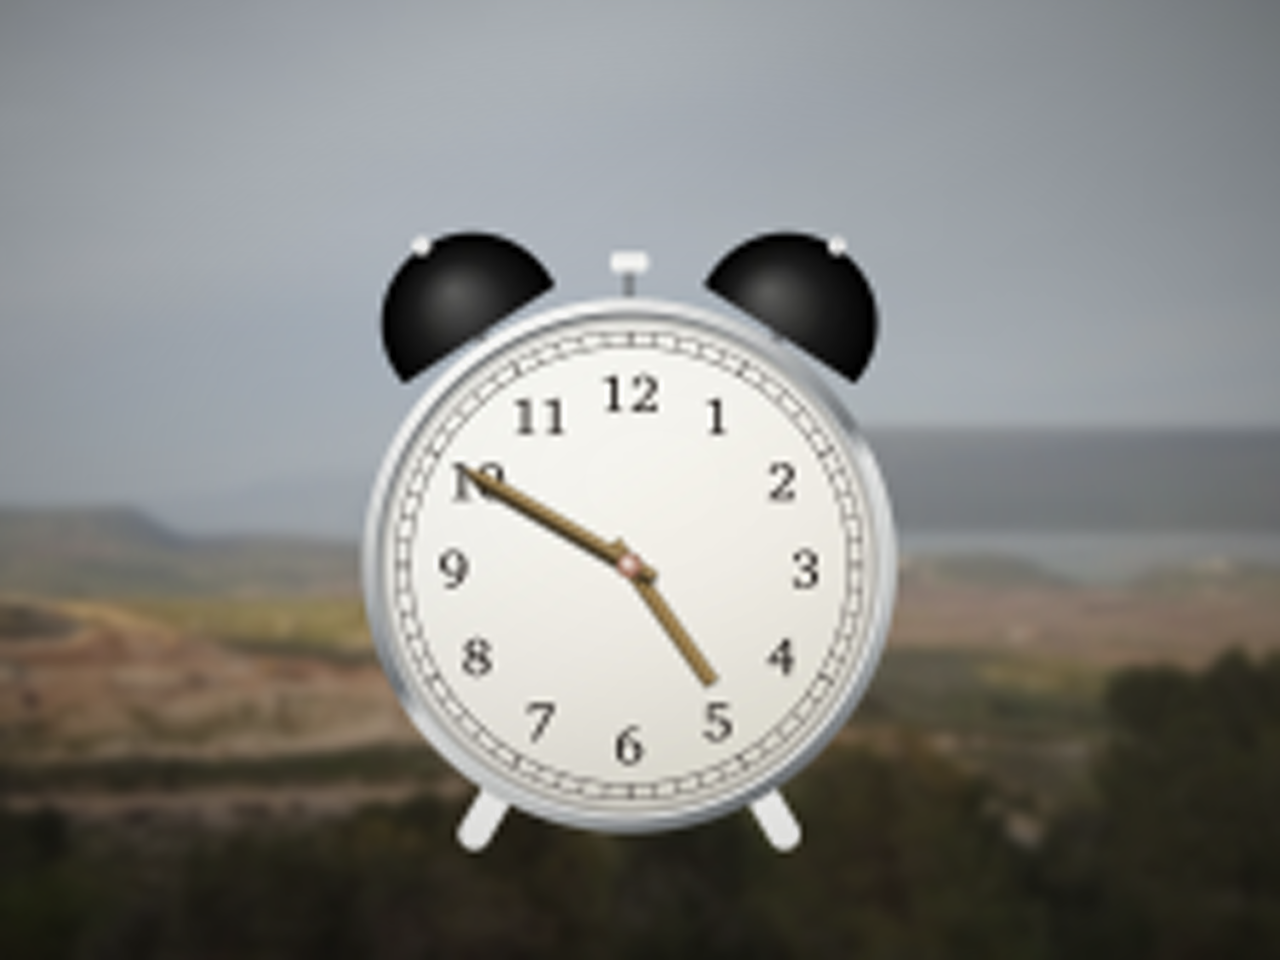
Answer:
4 h 50 min
